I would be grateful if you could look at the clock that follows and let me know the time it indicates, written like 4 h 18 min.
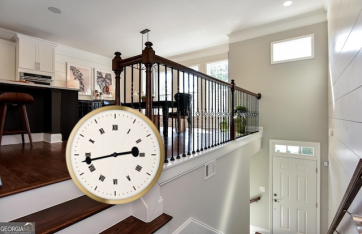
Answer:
2 h 43 min
